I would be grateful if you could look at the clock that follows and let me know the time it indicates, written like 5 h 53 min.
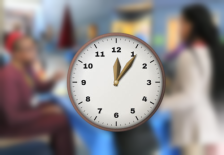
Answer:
12 h 06 min
